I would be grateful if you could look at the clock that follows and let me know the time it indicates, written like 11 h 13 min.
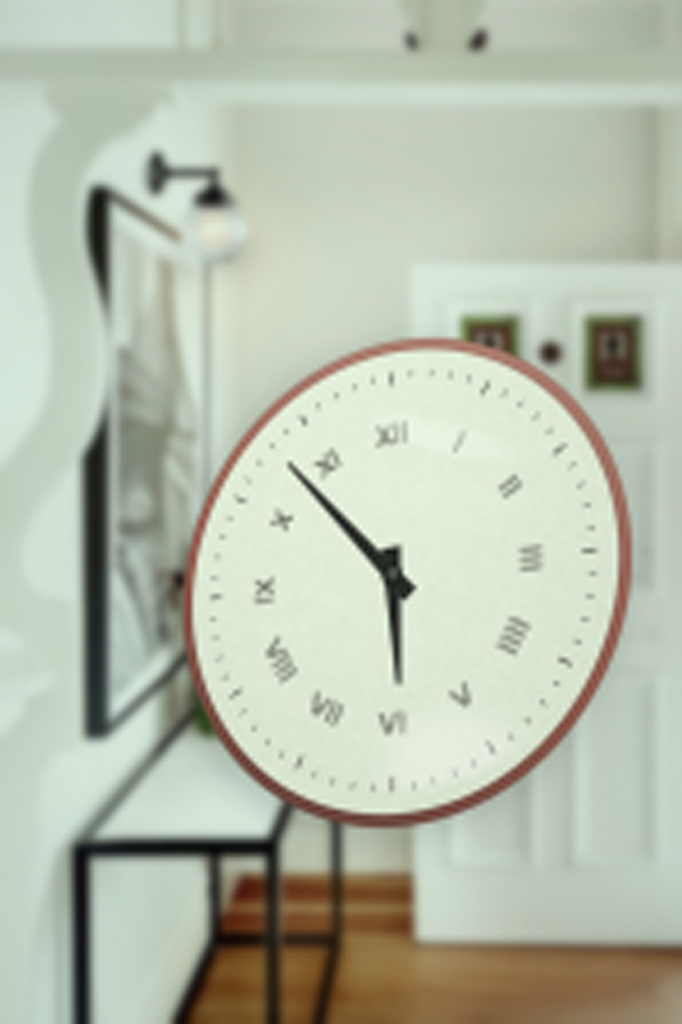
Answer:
5 h 53 min
